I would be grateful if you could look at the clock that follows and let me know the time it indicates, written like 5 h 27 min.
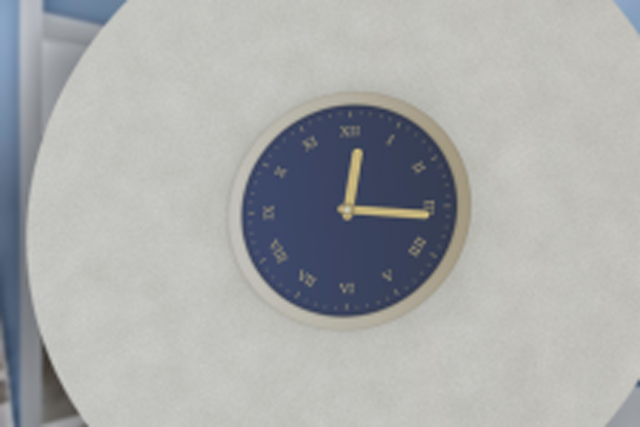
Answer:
12 h 16 min
